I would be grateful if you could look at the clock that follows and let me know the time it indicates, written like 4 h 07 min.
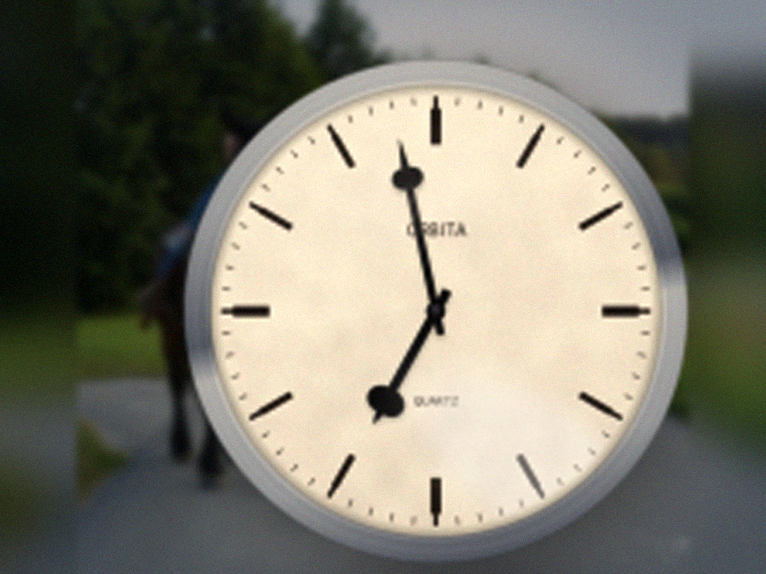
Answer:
6 h 58 min
